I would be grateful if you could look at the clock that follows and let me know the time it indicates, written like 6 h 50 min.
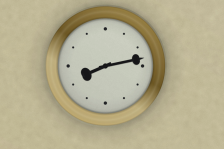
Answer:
8 h 13 min
